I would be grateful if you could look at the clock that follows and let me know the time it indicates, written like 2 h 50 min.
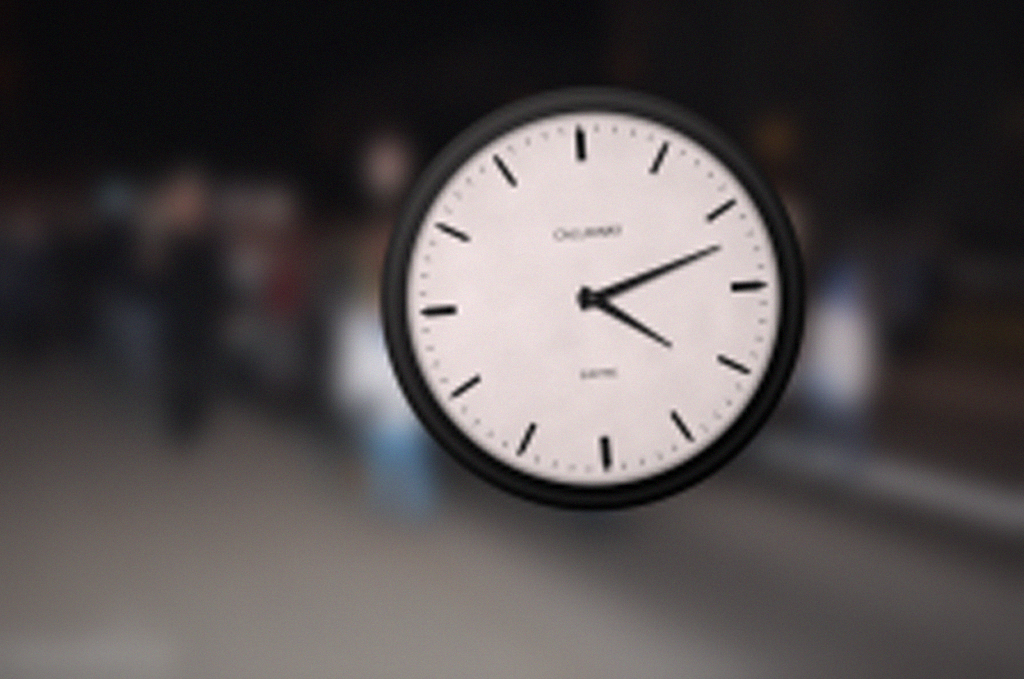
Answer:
4 h 12 min
